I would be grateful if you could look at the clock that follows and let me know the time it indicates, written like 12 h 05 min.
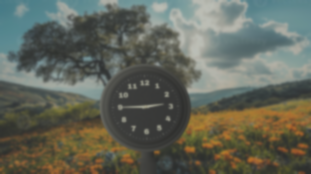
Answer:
2 h 45 min
